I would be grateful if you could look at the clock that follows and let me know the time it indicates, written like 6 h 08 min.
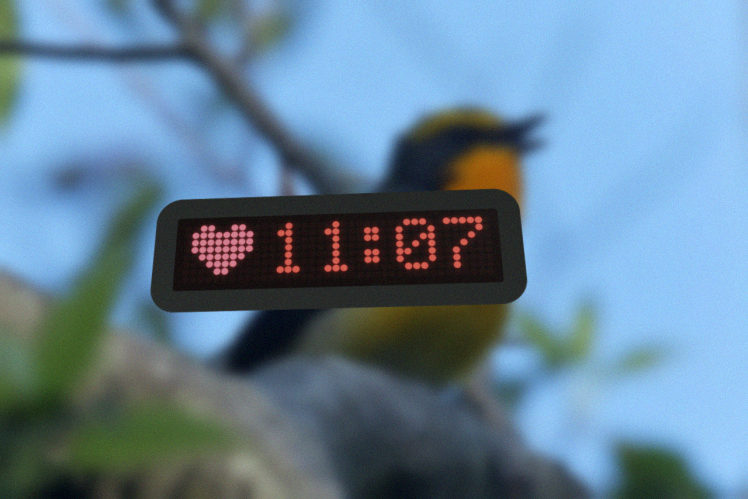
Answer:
11 h 07 min
